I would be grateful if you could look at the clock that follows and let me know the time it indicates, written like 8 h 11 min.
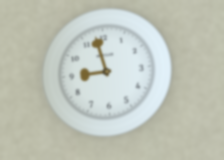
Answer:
8 h 58 min
